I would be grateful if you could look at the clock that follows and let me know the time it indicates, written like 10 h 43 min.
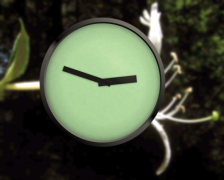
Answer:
2 h 48 min
